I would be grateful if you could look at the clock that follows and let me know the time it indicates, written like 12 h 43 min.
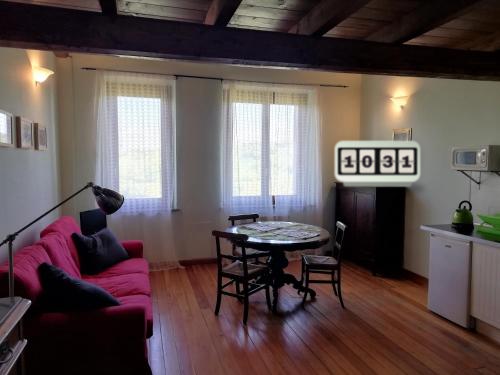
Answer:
10 h 31 min
